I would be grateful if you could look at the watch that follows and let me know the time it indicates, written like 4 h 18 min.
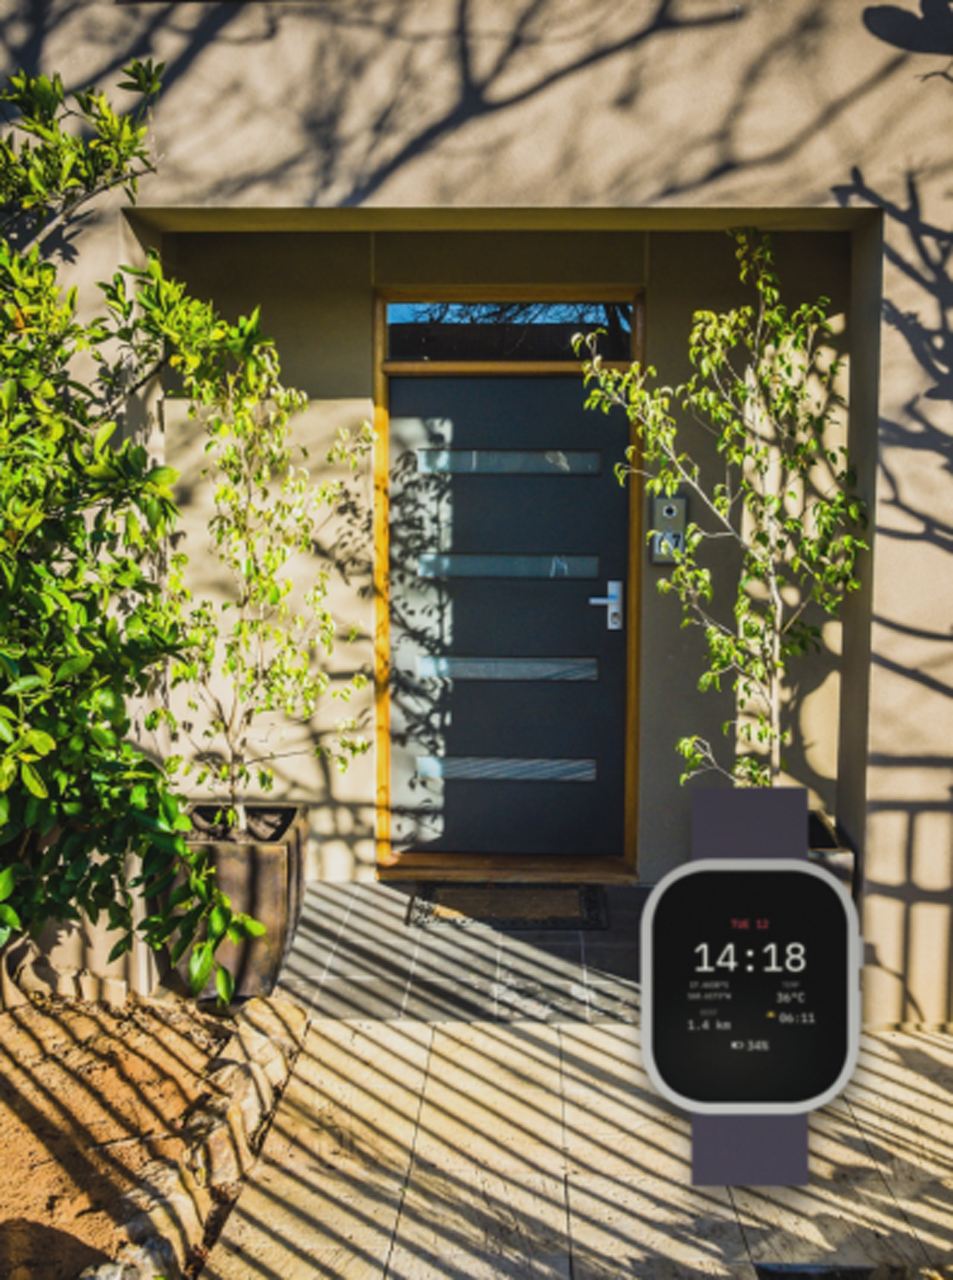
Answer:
14 h 18 min
